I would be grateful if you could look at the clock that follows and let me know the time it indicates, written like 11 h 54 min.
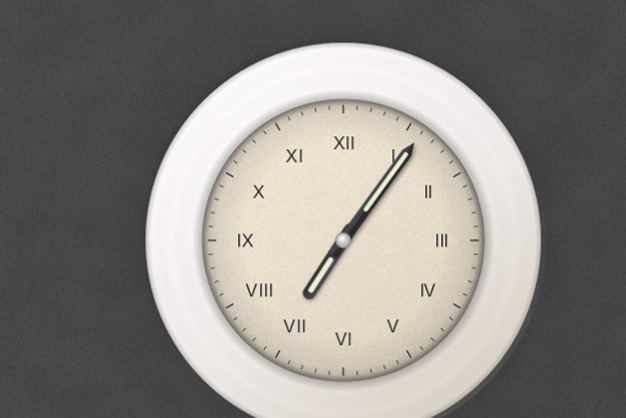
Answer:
7 h 06 min
